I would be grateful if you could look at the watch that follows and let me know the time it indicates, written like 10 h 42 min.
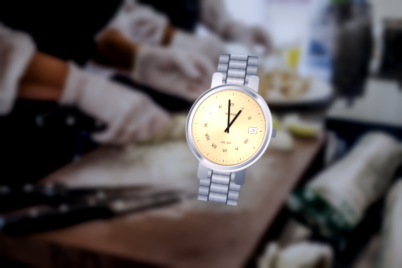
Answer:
12 h 59 min
